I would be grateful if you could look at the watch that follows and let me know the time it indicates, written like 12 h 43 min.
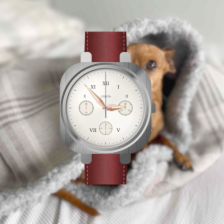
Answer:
2 h 53 min
